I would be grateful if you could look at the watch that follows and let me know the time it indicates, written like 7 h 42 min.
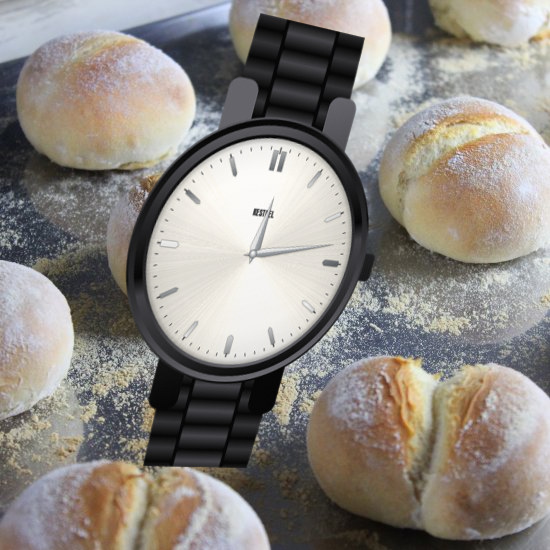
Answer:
12 h 13 min
